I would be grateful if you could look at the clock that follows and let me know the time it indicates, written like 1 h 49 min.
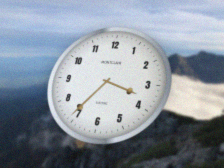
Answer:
3 h 36 min
